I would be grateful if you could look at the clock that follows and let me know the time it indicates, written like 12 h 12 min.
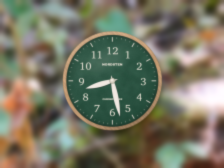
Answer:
8 h 28 min
